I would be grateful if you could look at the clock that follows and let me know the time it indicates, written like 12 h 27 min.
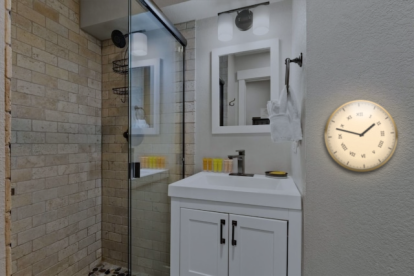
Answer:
1 h 48 min
